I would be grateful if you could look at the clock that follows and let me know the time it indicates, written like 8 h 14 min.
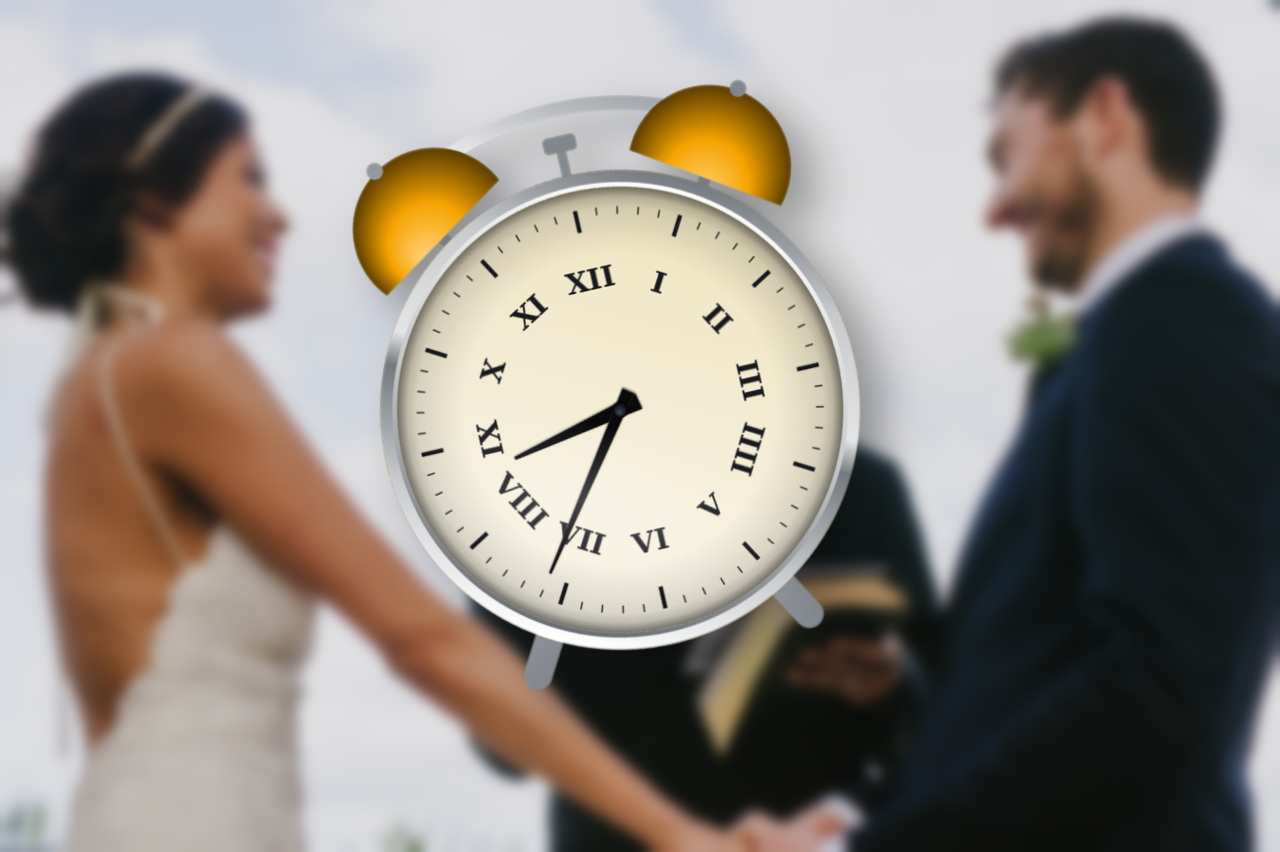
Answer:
8 h 36 min
